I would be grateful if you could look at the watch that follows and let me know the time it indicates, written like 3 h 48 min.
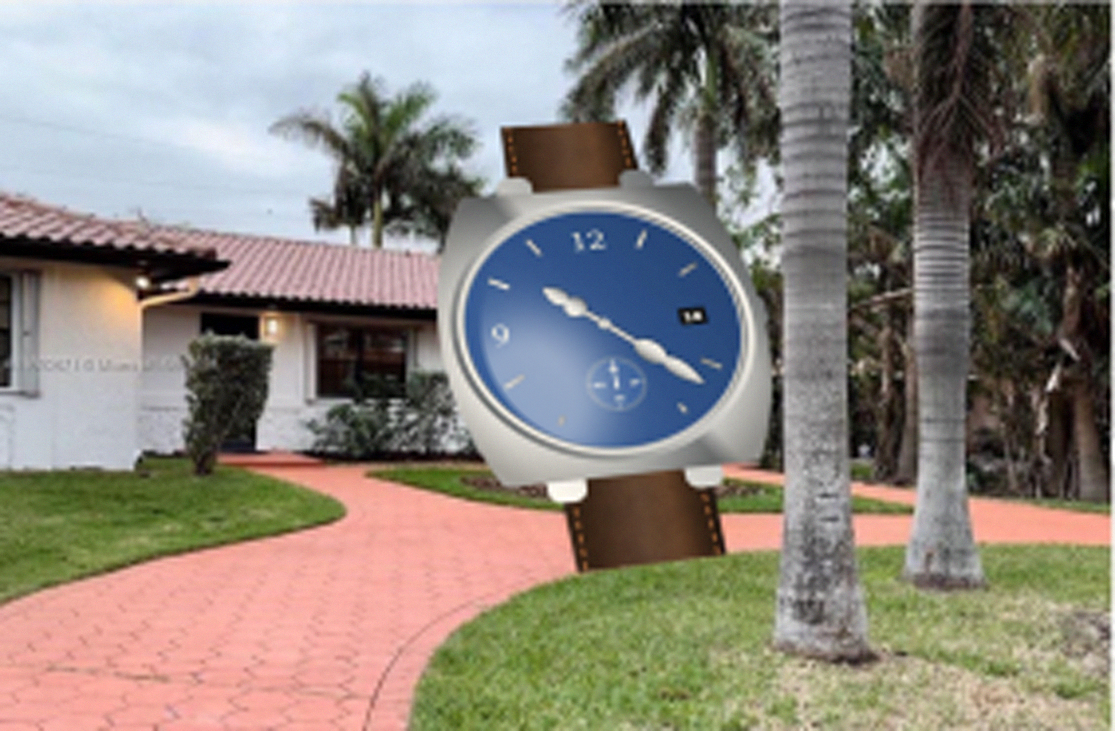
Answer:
10 h 22 min
